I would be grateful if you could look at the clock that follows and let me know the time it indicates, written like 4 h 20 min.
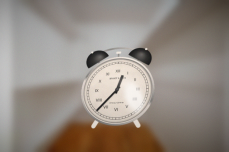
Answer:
12 h 37 min
